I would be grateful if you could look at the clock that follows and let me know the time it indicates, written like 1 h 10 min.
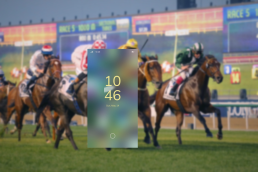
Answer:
10 h 46 min
